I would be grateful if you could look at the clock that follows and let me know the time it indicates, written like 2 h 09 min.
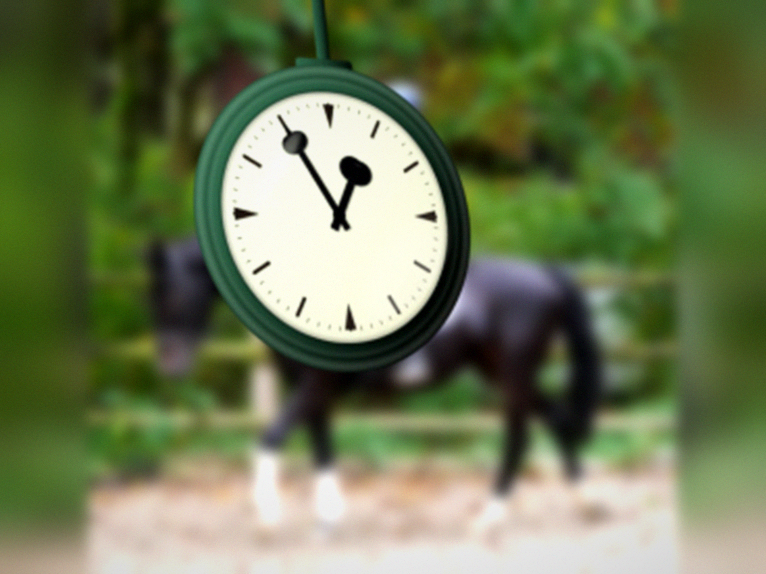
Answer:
12 h 55 min
